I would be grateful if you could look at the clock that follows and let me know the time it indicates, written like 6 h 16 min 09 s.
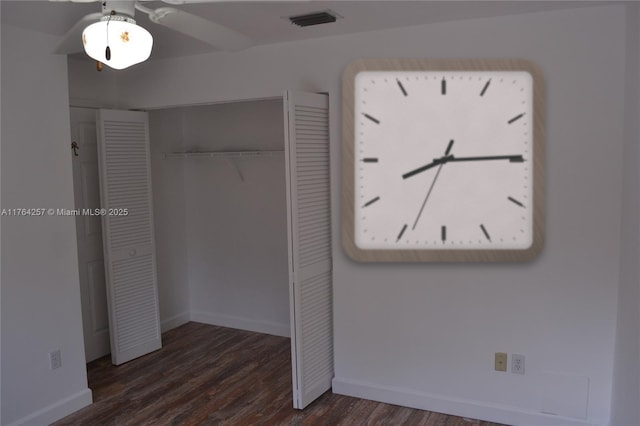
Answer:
8 h 14 min 34 s
